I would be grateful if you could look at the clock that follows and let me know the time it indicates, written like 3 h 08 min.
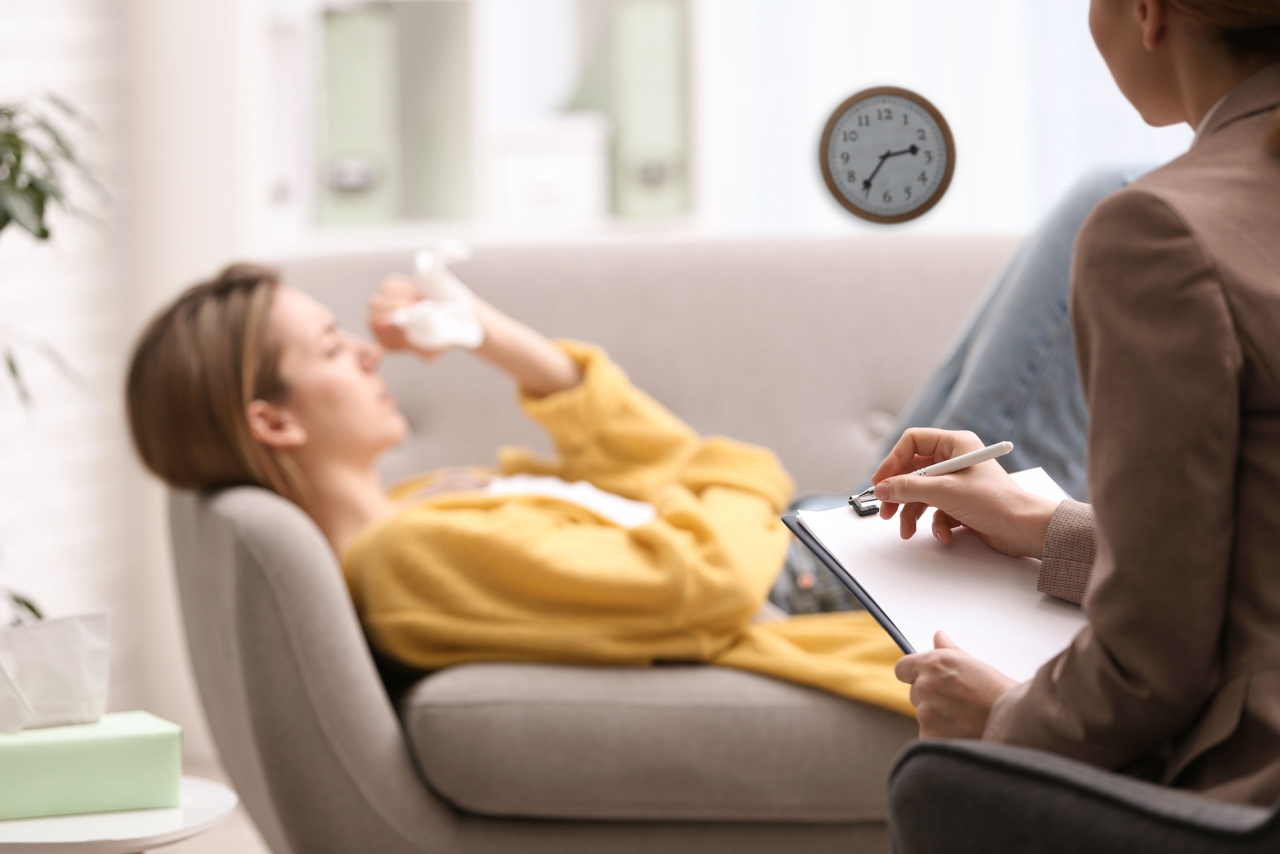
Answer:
2 h 36 min
